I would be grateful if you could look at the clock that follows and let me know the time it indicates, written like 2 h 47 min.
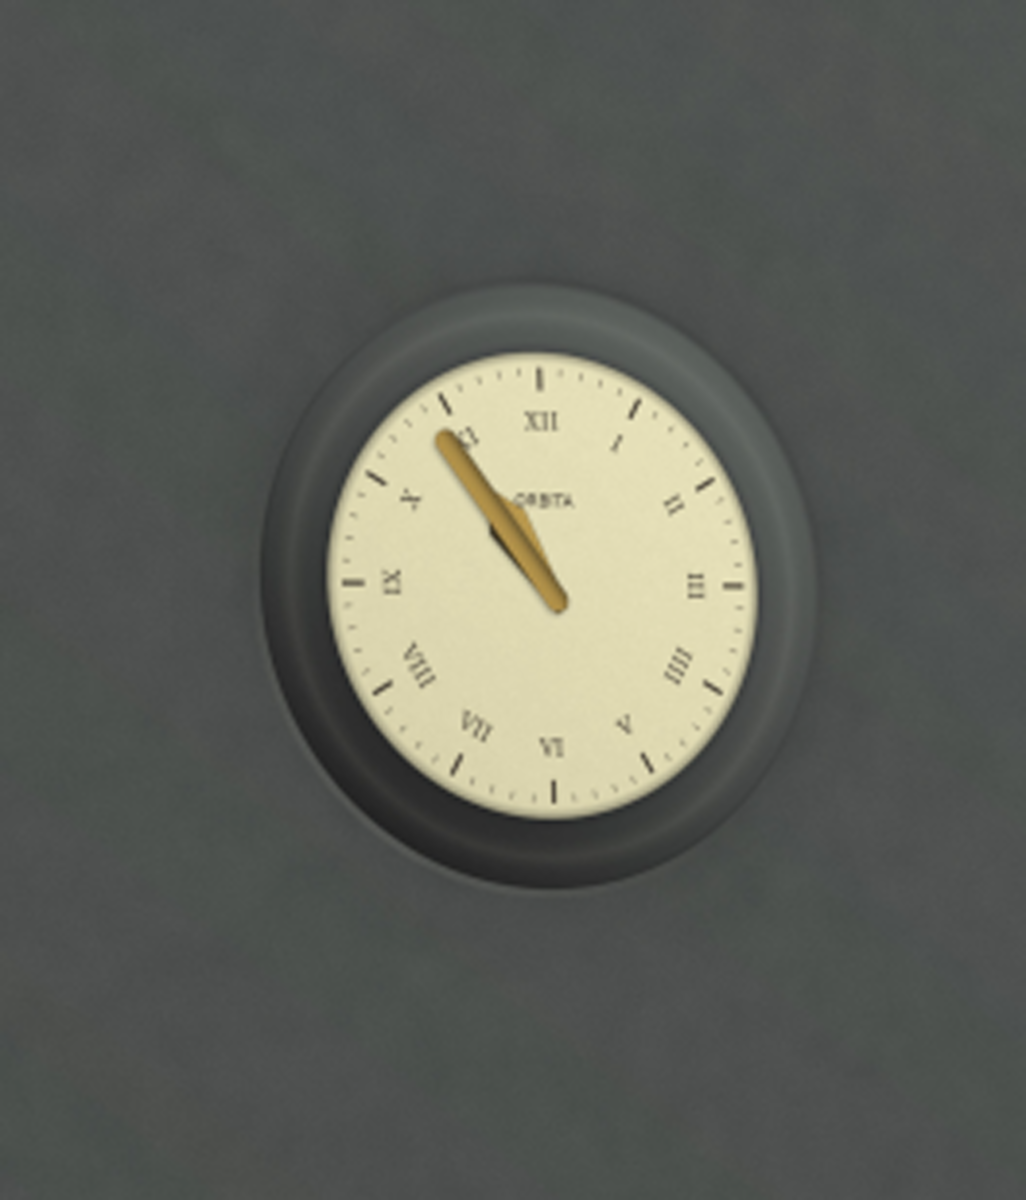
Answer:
10 h 54 min
